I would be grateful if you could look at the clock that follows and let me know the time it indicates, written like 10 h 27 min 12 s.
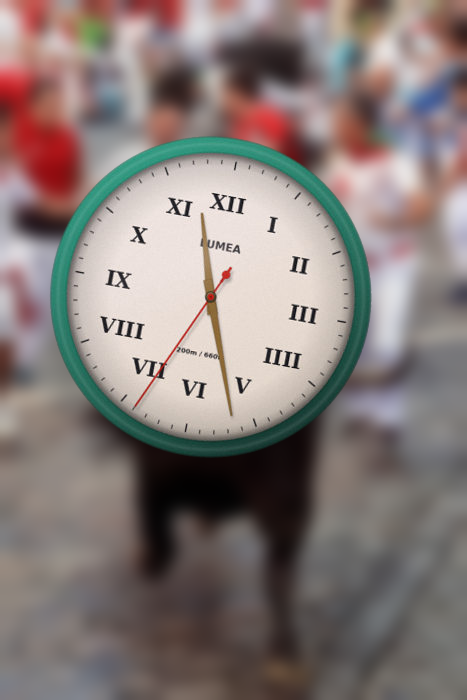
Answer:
11 h 26 min 34 s
